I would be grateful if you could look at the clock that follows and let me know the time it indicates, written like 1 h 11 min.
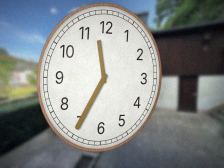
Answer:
11 h 35 min
